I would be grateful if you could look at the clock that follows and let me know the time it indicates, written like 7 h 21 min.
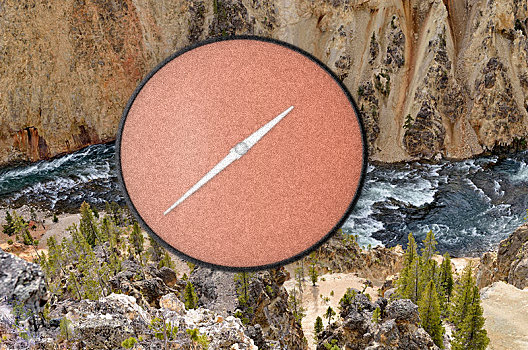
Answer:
1 h 38 min
